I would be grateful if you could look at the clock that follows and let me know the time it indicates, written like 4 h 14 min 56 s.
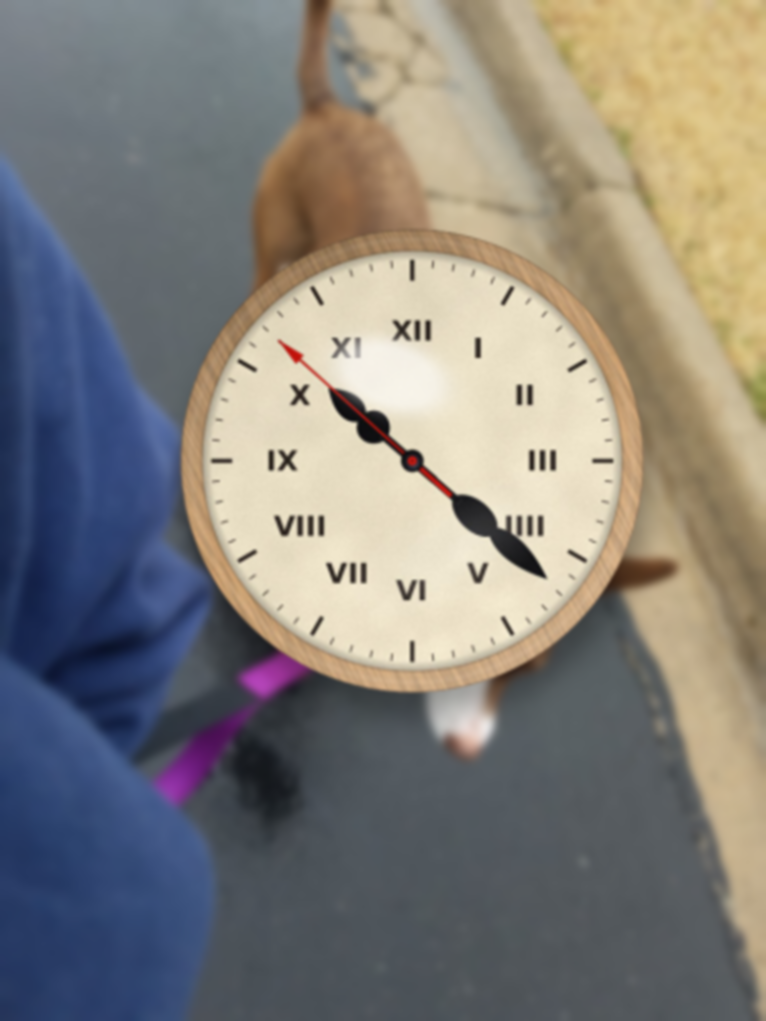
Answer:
10 h 21 min 52 s
